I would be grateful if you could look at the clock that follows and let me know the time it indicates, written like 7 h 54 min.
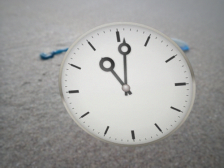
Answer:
11 h 01 min
